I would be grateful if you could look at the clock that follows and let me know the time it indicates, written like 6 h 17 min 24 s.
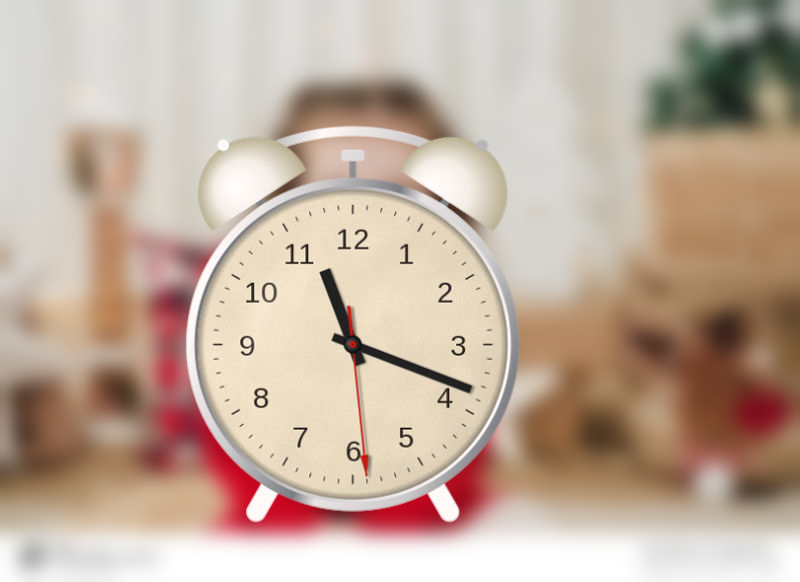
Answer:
11 h 18 min 29 s
